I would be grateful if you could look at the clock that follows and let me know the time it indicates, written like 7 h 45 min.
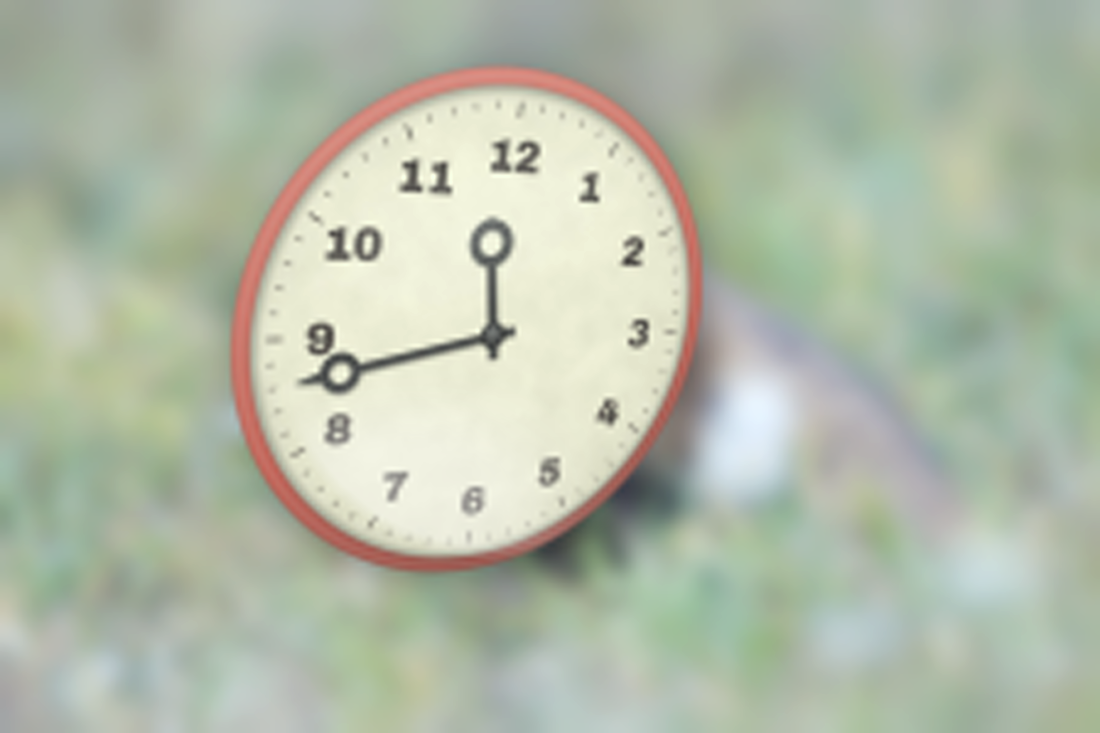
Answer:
11 h 43 min
